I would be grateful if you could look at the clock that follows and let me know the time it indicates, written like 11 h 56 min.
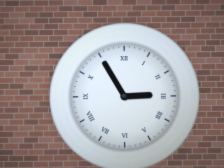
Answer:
2 h 55 min
